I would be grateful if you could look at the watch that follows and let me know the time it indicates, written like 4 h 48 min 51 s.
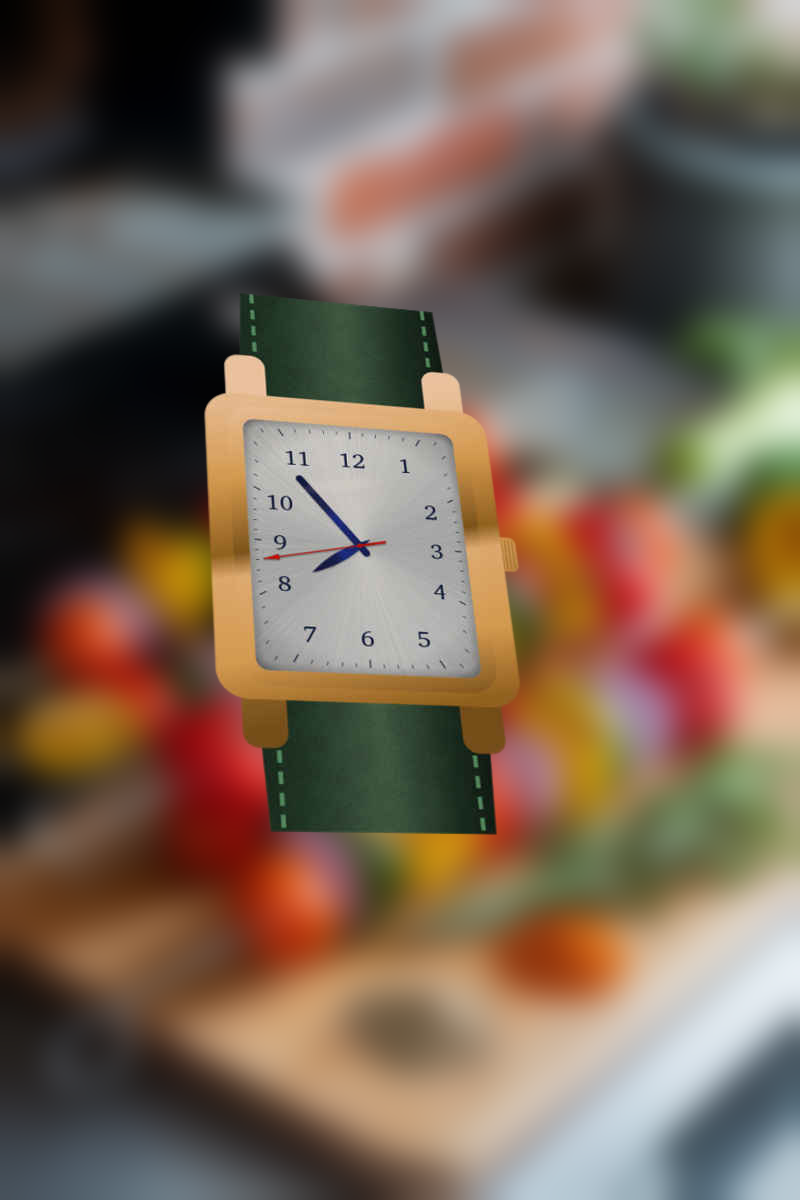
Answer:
7 h 53 min 43 s
